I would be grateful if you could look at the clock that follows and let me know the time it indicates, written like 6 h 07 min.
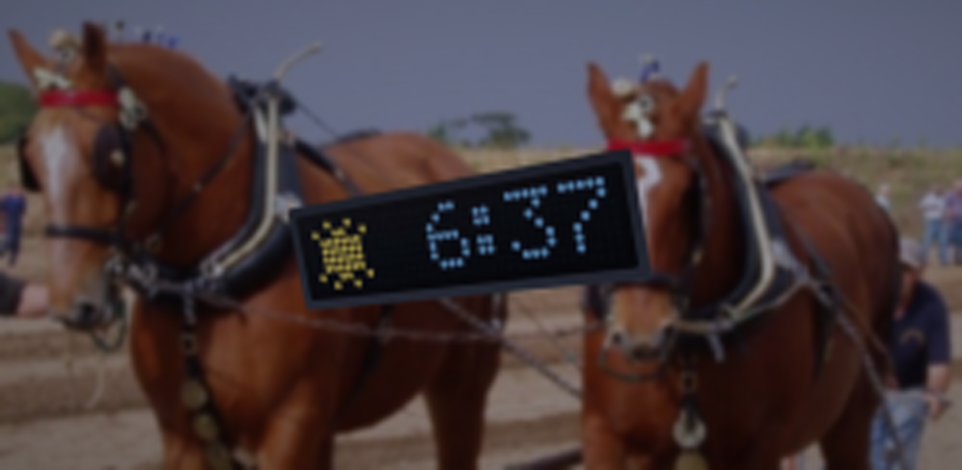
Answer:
6 h 37 min
